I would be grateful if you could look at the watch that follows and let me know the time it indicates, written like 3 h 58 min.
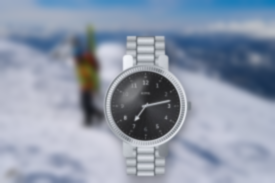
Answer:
7 h 13 min
